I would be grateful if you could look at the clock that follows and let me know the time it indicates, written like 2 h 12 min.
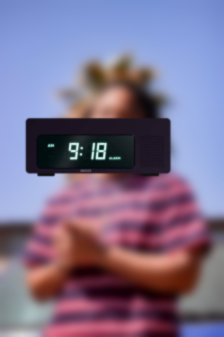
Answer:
9 h 18 min
